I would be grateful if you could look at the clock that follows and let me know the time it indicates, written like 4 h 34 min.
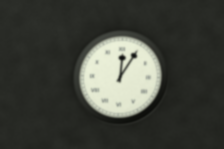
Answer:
12 h 05 min
